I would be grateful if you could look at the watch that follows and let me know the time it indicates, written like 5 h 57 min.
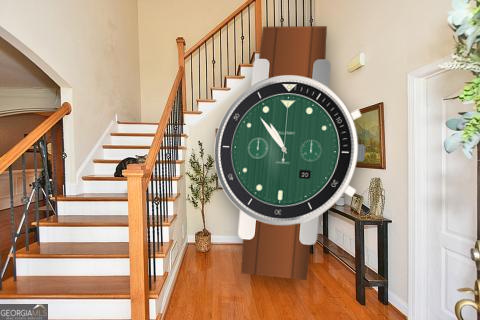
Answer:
10 h 53 min
